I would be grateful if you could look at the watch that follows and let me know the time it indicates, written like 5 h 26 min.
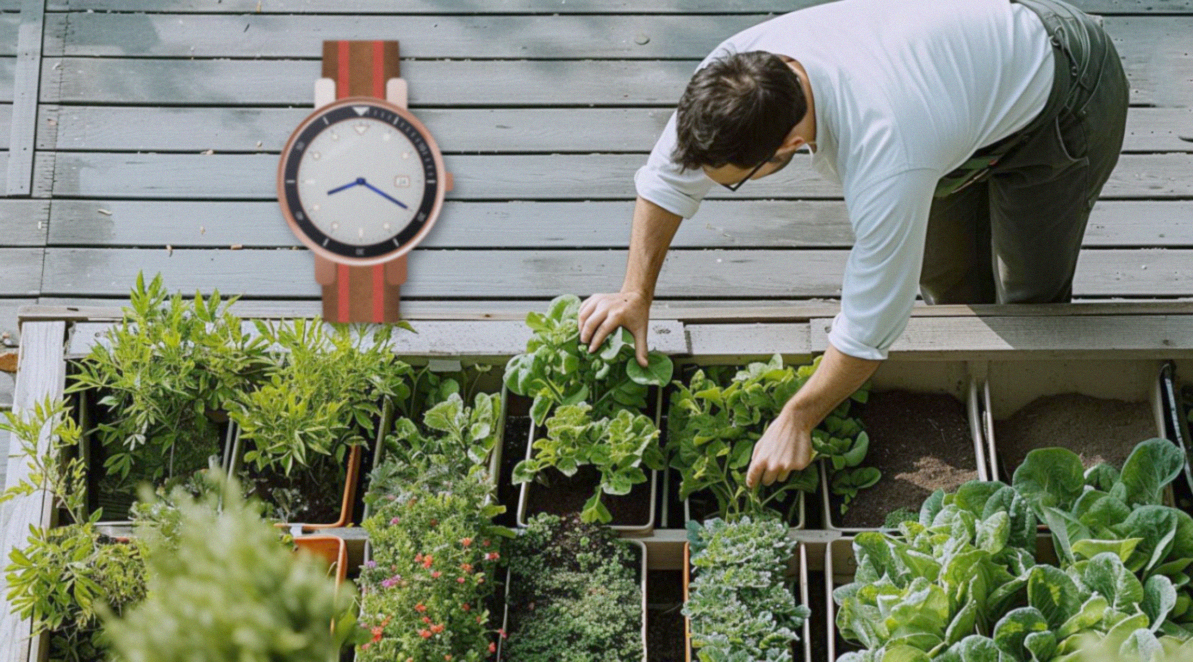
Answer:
8 h 20 min
